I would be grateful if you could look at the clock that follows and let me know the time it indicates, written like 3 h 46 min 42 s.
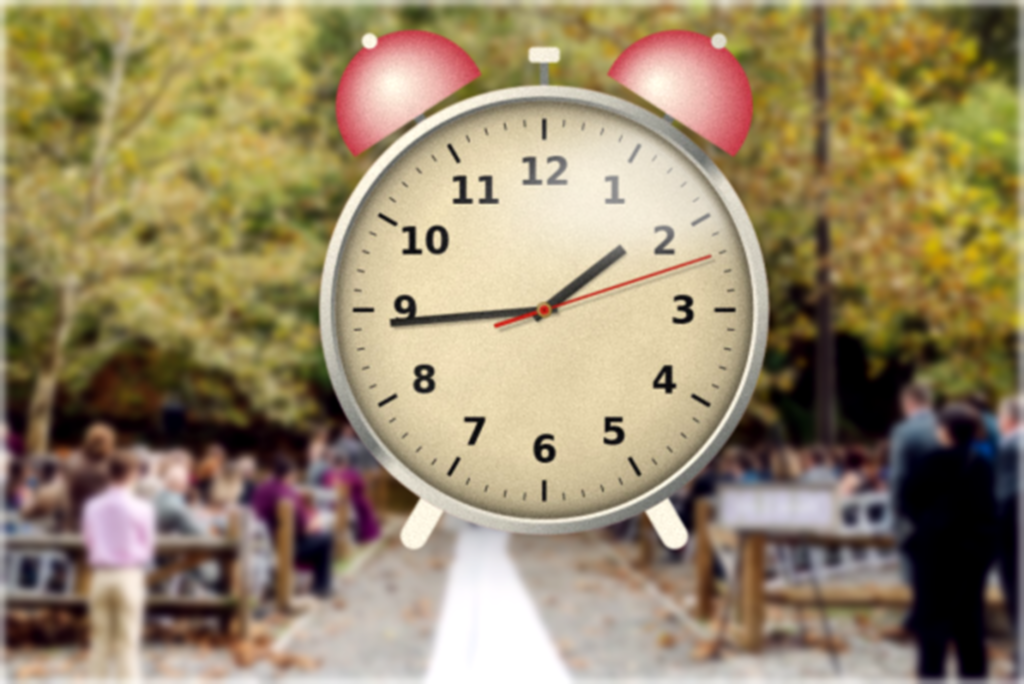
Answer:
1 h 44 min 12 s
